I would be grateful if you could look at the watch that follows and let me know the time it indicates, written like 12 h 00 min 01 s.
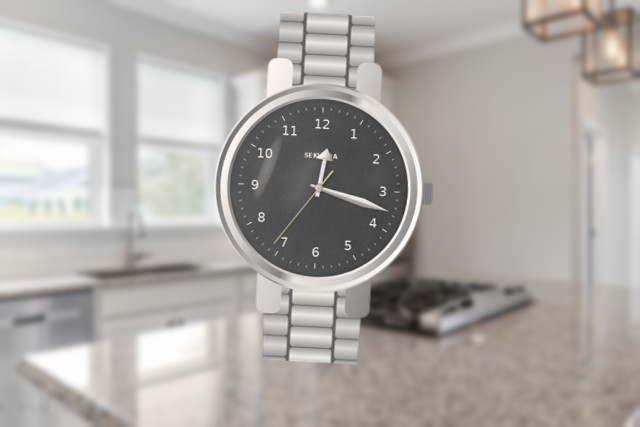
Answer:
12 h 17 min 36 s
